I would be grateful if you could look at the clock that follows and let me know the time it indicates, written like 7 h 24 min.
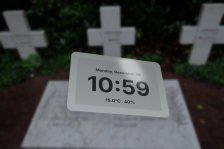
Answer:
10 h 59 min
